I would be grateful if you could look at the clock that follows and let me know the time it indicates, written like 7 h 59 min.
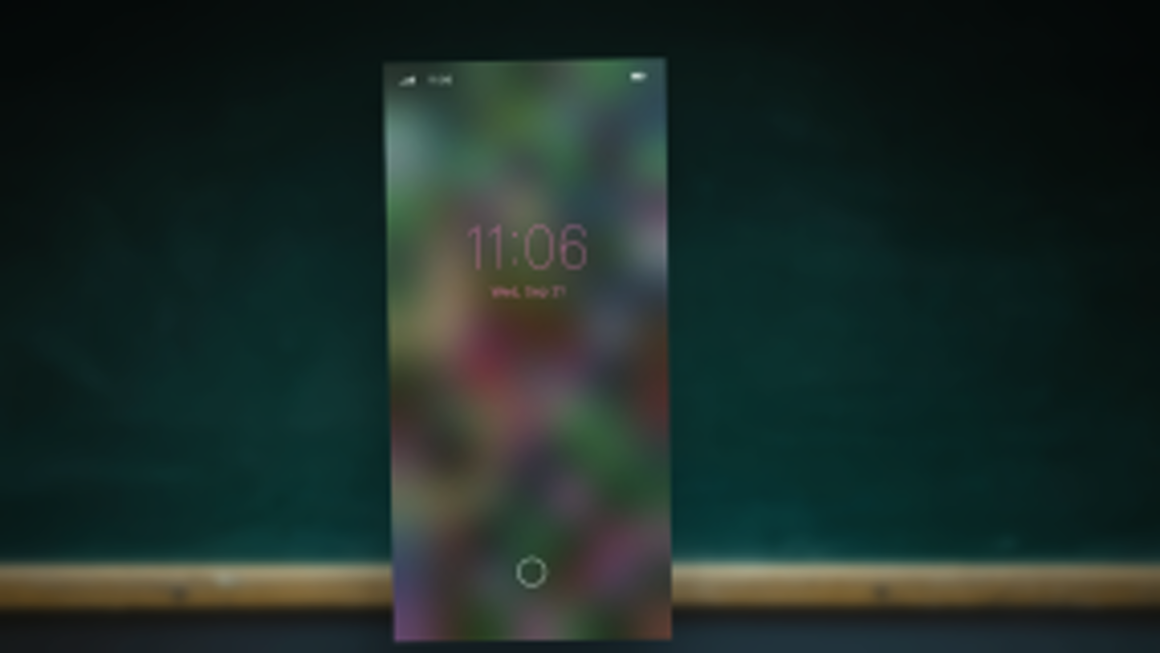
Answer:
11 h 06 min
